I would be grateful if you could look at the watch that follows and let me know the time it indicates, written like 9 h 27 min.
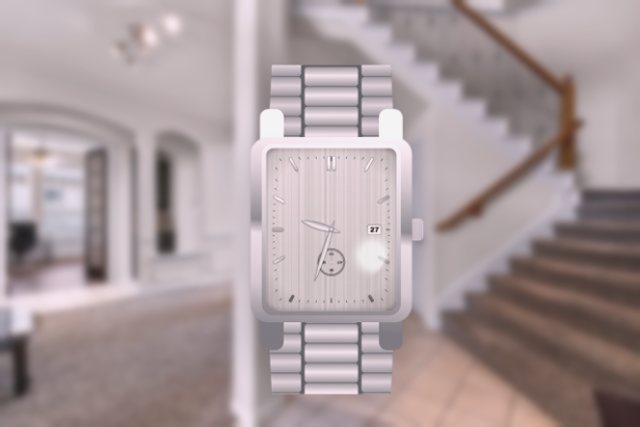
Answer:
9 h 33 min
